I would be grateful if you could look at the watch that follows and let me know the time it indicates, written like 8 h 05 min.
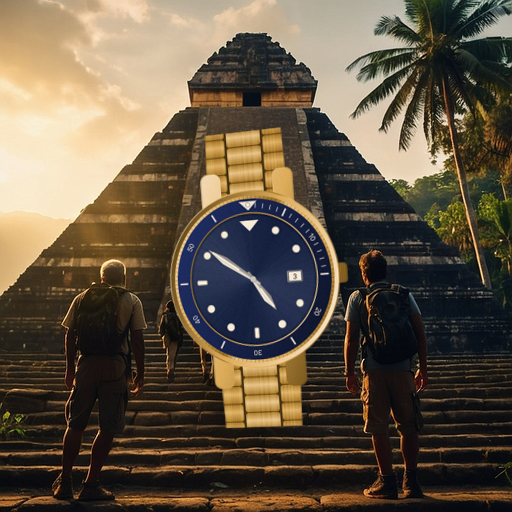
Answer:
4 h 51 min
